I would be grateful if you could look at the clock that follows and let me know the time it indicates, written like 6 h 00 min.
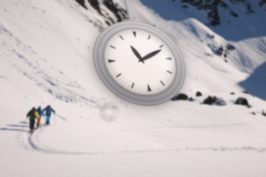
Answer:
11 h 11 min
